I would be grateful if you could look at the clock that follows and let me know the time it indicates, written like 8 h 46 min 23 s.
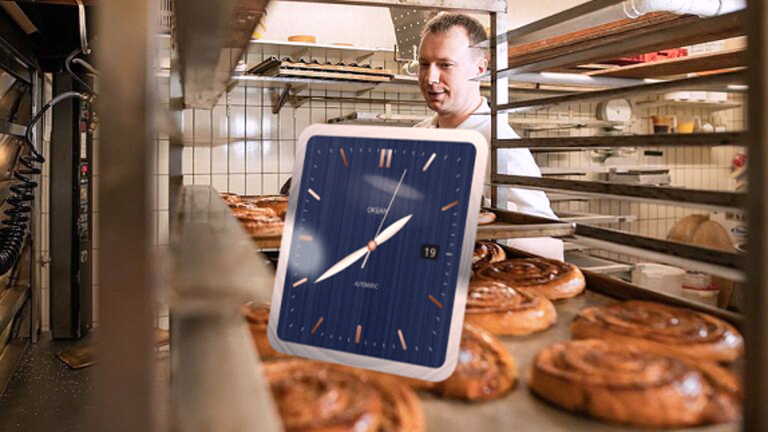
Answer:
1 h 39 min 03 s
